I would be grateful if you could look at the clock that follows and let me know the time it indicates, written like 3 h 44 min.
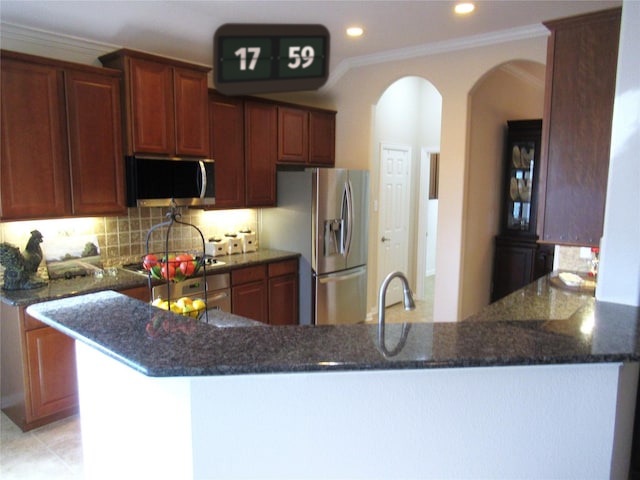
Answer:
17 h 59 min
